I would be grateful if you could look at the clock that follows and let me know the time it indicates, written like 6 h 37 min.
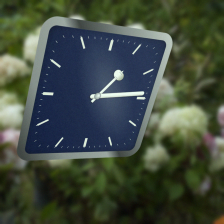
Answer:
1 h 14 min
